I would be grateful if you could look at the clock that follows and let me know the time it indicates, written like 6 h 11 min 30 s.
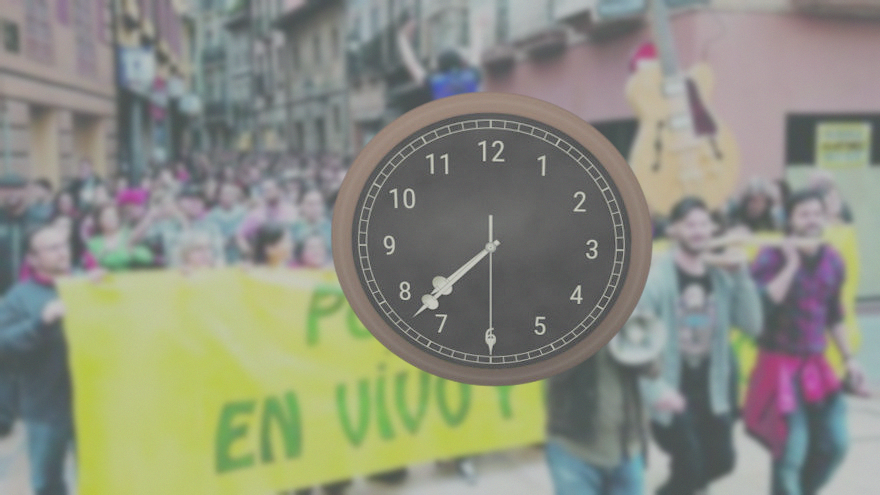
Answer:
7 h 37 min 30 s
